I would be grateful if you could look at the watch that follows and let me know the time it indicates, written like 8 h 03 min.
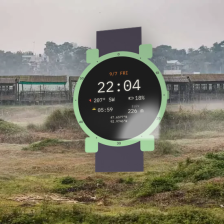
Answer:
22 h 04 min
